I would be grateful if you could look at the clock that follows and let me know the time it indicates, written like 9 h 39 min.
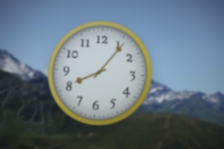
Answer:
8 h 06 min
